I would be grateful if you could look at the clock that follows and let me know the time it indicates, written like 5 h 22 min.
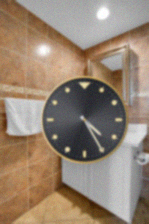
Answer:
4 h 25 min
